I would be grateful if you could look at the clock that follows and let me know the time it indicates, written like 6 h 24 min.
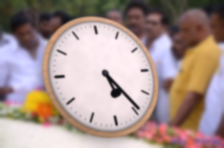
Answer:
5 h 24 min
